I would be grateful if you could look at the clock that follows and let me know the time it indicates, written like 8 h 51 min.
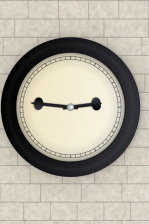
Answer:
2 h 46 min
